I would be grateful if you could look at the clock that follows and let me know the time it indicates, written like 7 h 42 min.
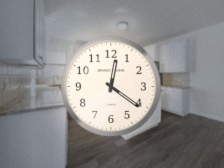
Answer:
12 h 21 min
